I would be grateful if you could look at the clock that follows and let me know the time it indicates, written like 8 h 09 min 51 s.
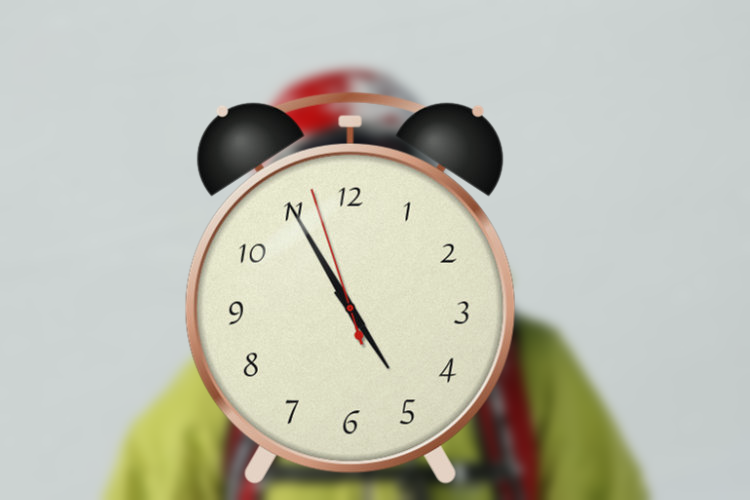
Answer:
4 h 54 min 57 s
